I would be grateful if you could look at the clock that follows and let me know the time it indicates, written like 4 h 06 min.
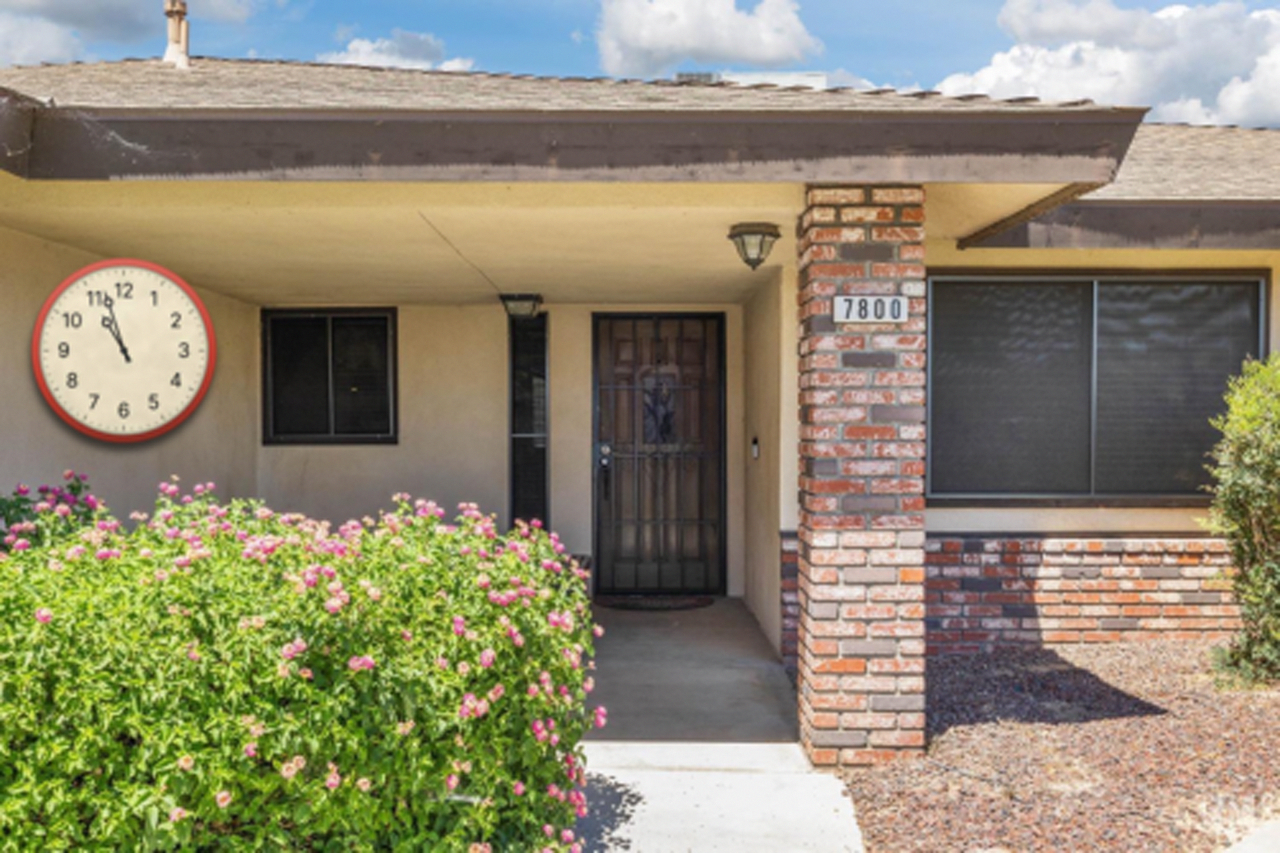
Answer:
10 h 57 min
